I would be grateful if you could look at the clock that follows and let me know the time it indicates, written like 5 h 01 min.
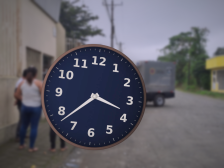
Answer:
3 h 38 min
